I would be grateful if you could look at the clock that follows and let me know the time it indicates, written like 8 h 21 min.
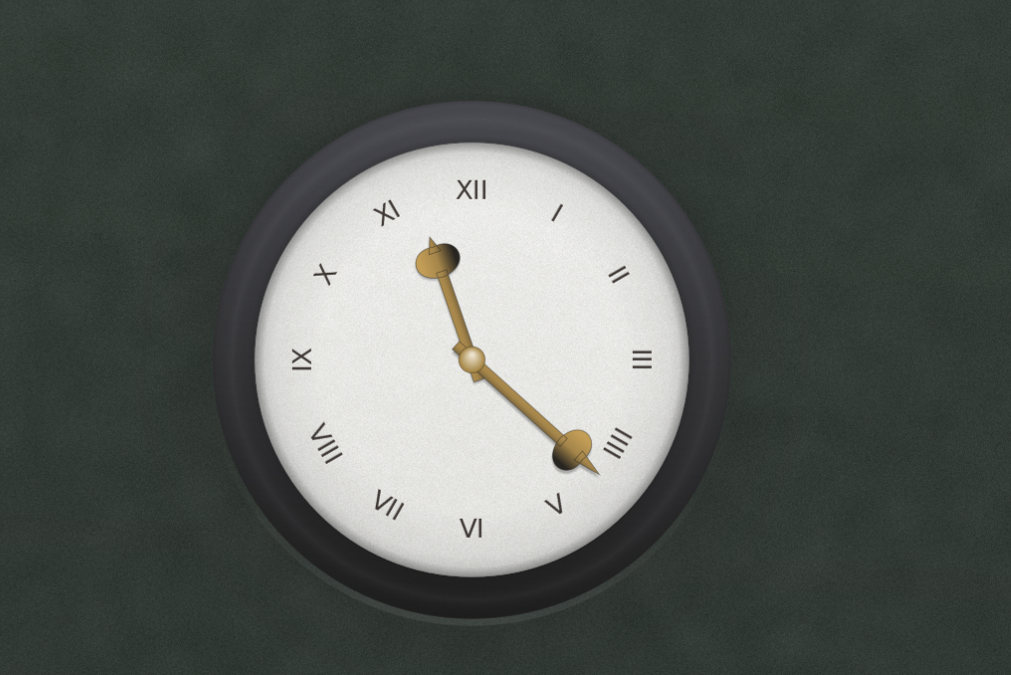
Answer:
11 h 22 min
